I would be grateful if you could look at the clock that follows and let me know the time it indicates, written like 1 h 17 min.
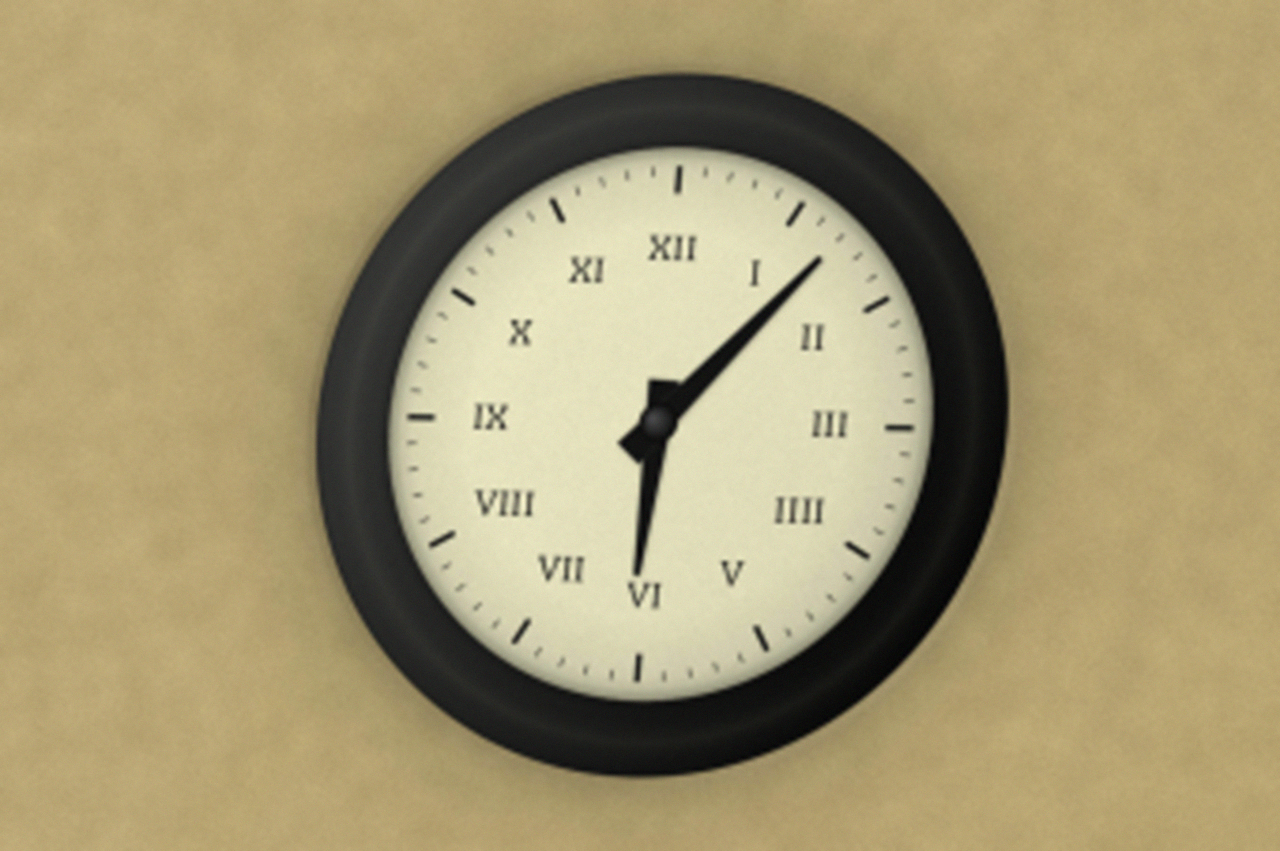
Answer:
6 h 07 min
